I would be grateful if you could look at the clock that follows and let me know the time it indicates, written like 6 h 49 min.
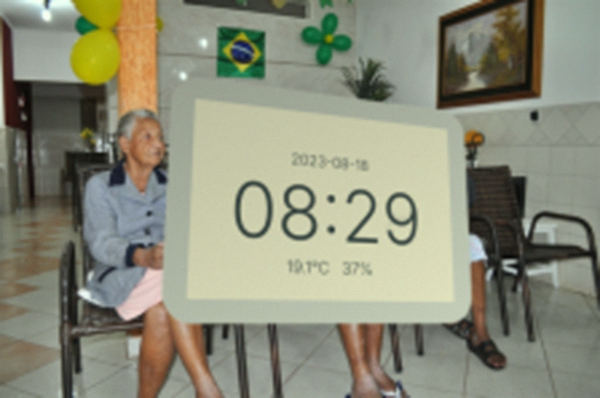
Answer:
8 h 29 min
